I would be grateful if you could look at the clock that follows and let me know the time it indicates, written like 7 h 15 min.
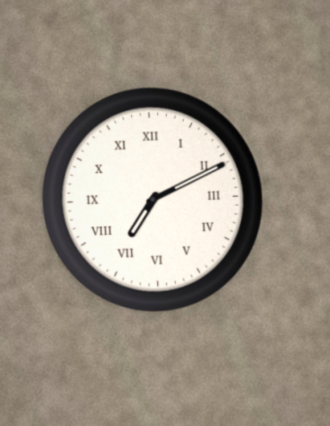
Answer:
7 h 11 min
